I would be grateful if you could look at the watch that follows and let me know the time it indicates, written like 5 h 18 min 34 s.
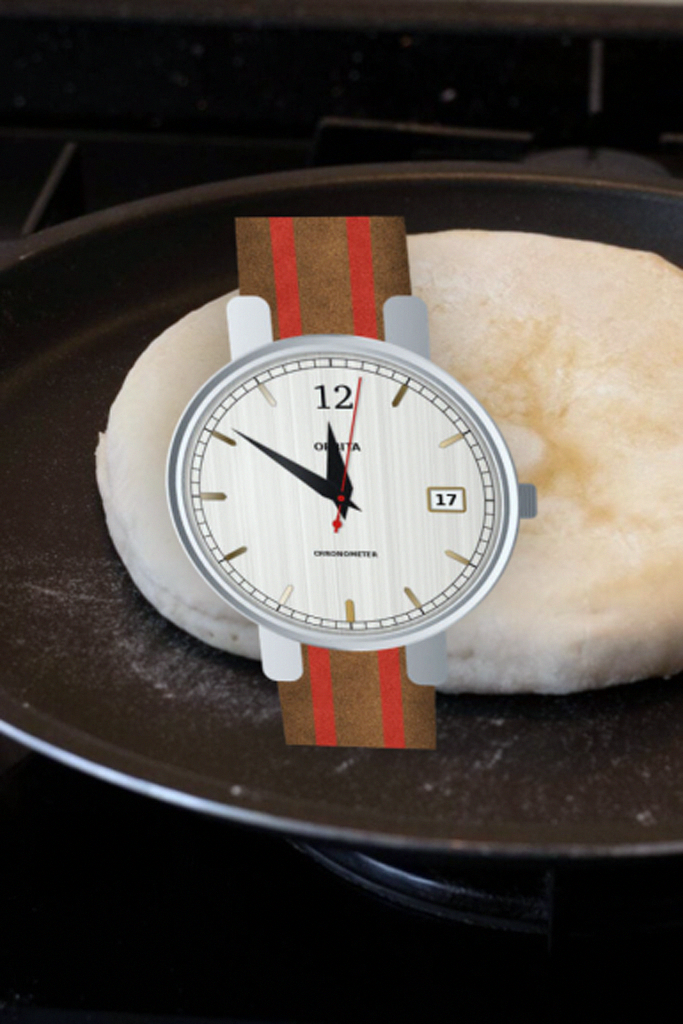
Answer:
11 h 51 min 02 s
